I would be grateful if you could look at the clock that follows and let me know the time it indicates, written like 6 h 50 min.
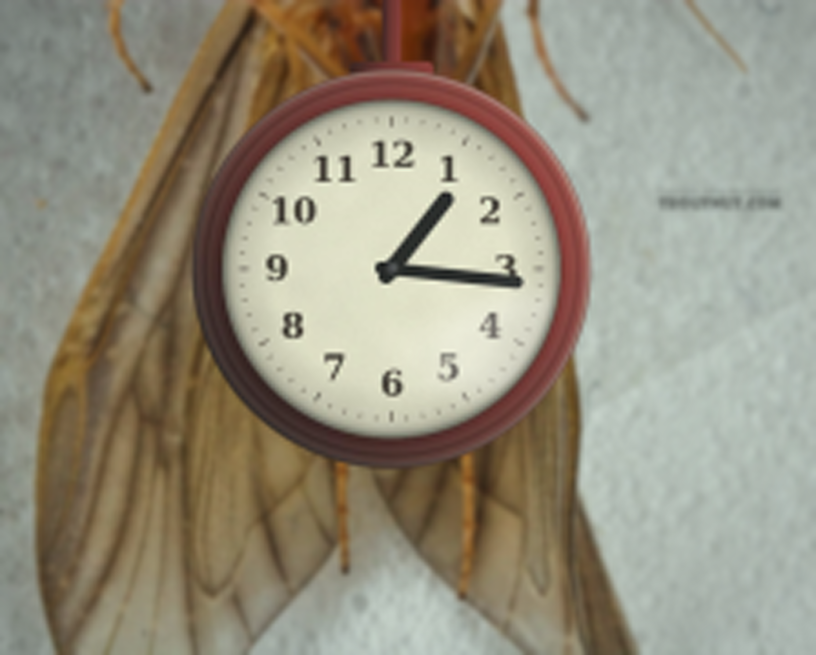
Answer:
1 h 16 min
